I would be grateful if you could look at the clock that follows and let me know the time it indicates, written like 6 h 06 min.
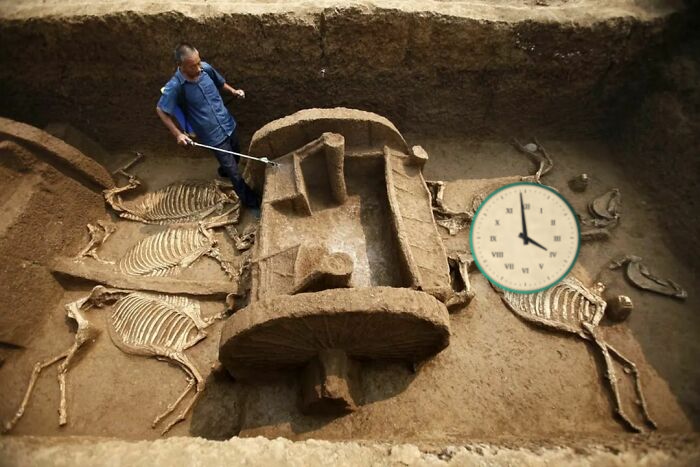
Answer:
3 h 59 min
